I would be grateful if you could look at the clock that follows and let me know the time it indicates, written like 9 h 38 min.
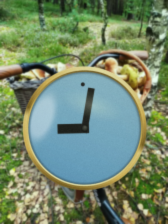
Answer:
9 h 02 min
